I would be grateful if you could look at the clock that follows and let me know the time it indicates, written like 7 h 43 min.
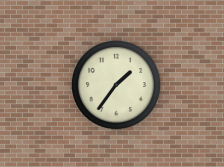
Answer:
1 h 36 min
